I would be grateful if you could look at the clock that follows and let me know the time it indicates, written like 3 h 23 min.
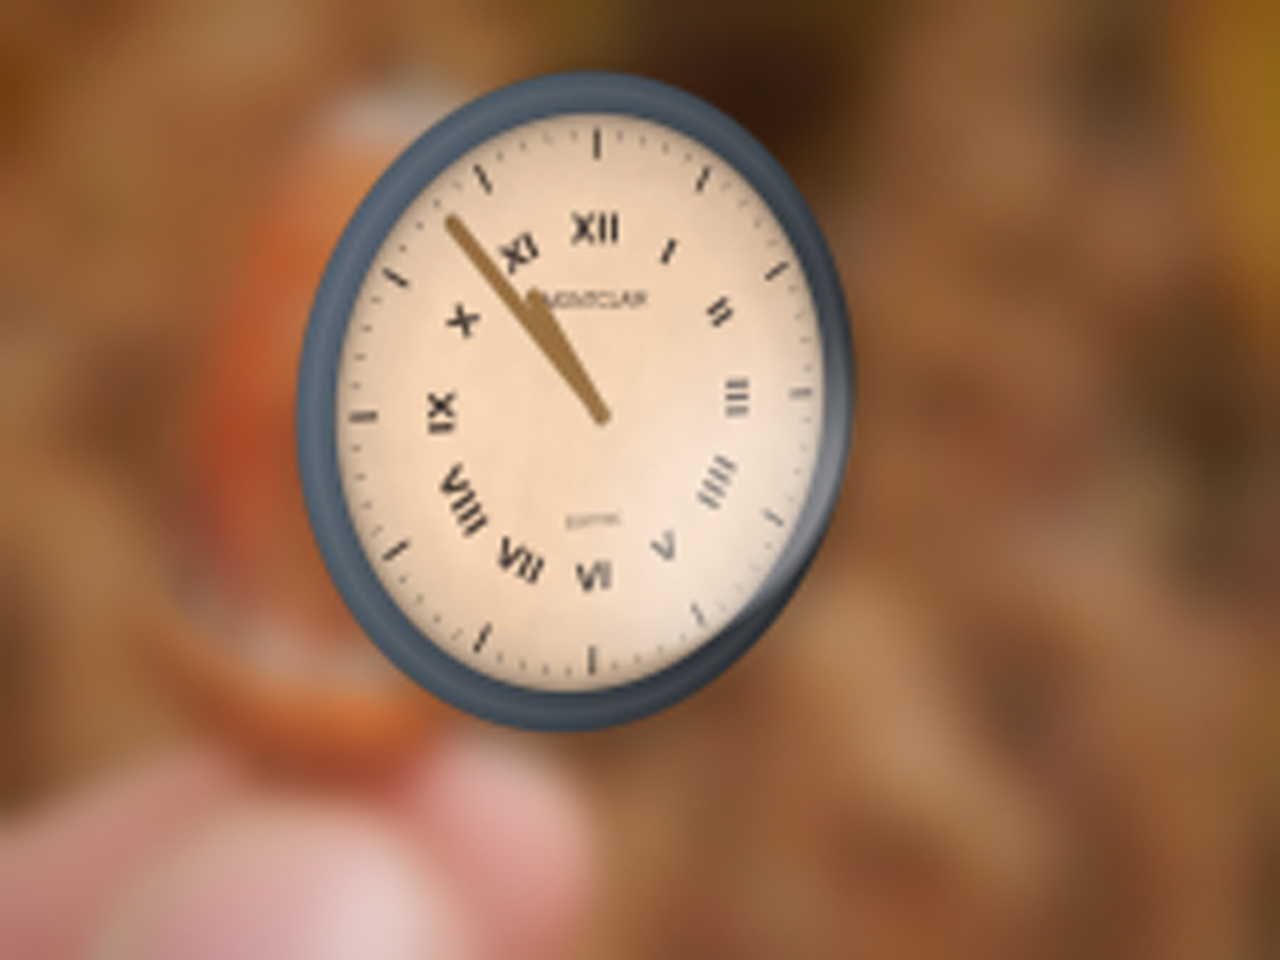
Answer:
10 h 53 min
